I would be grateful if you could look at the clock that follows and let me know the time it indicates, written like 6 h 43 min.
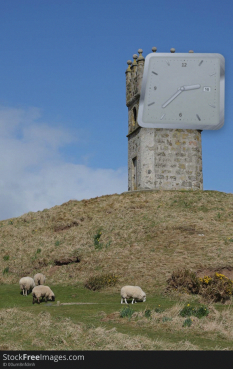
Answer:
2 h 37 min
